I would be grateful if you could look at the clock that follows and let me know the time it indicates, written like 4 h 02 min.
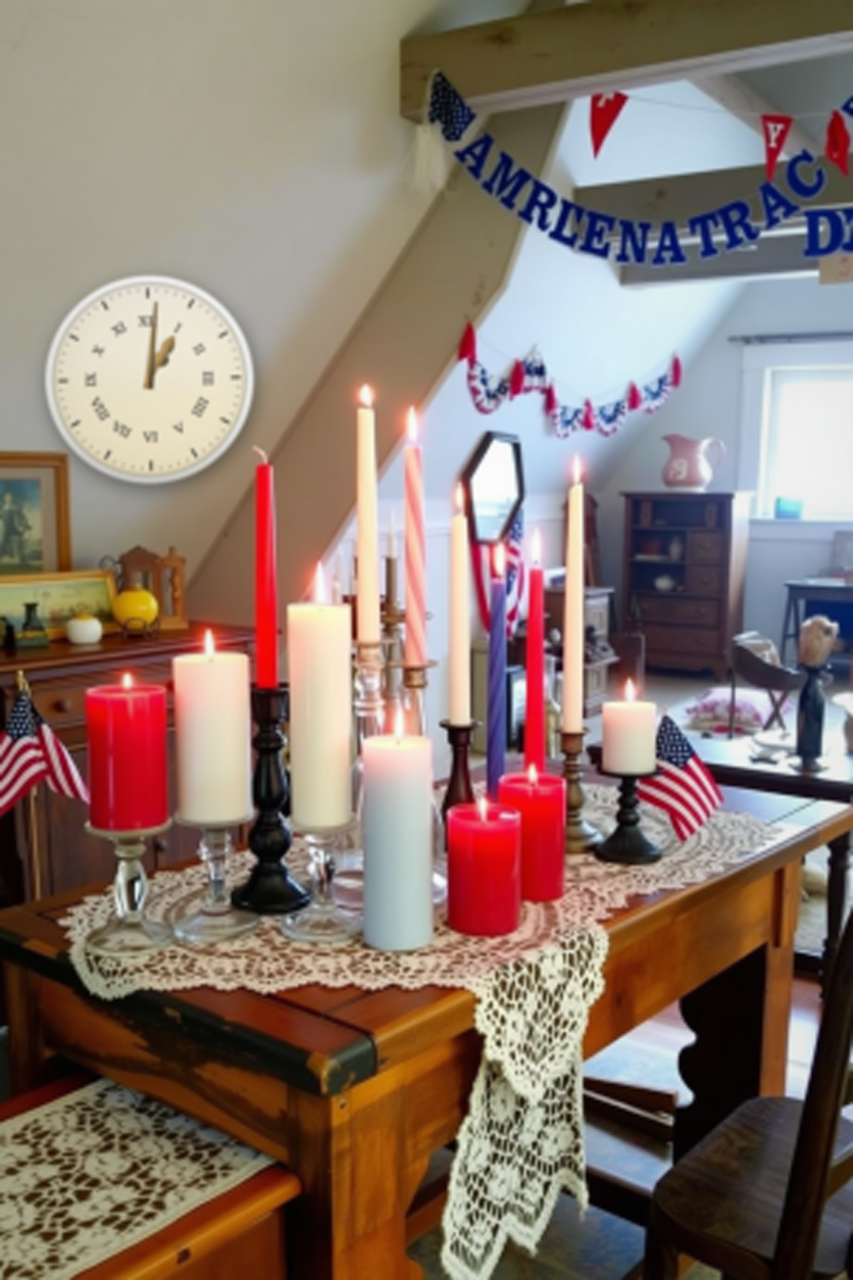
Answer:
1 h 01 min
